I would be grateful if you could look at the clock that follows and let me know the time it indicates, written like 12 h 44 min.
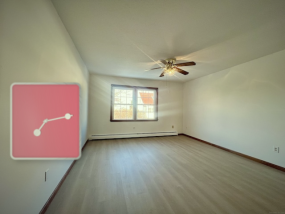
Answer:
7 h 13 min
